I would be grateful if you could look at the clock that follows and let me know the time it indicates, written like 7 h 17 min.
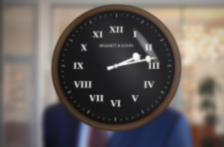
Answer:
2 h 13 min
